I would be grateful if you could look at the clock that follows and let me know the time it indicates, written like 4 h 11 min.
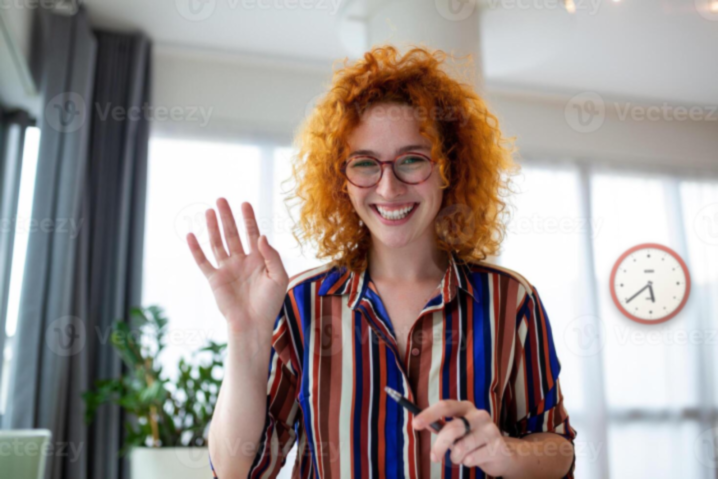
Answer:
5 h 39 min
